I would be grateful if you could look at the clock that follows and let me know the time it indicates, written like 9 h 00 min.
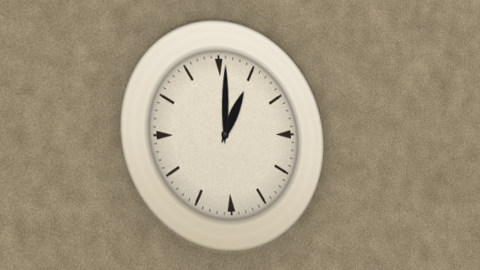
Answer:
1 h 01 min
